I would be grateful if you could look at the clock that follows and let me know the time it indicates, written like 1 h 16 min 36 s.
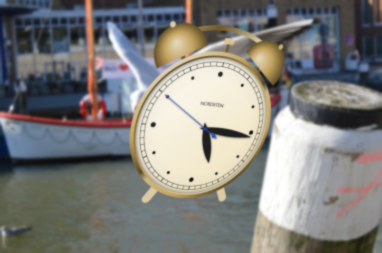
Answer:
5 h 15 min 50 s
